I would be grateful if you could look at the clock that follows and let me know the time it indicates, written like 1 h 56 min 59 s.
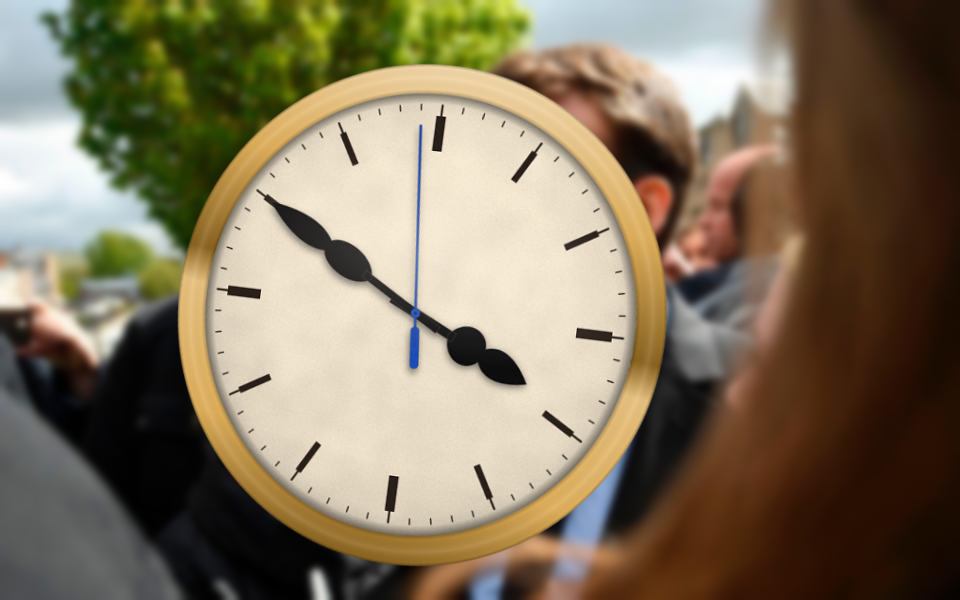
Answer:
3 h 49 min 59 s
